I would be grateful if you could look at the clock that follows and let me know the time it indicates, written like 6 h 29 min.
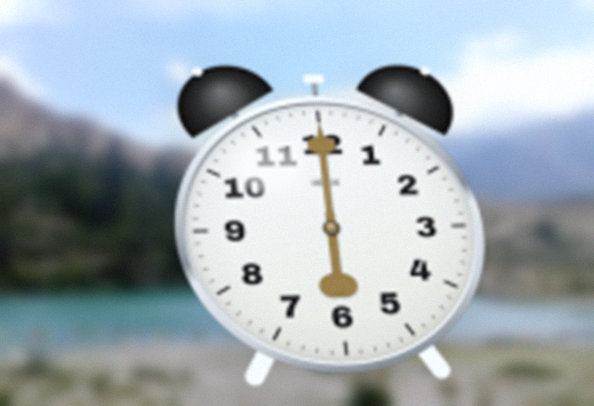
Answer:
6 h 00 min
